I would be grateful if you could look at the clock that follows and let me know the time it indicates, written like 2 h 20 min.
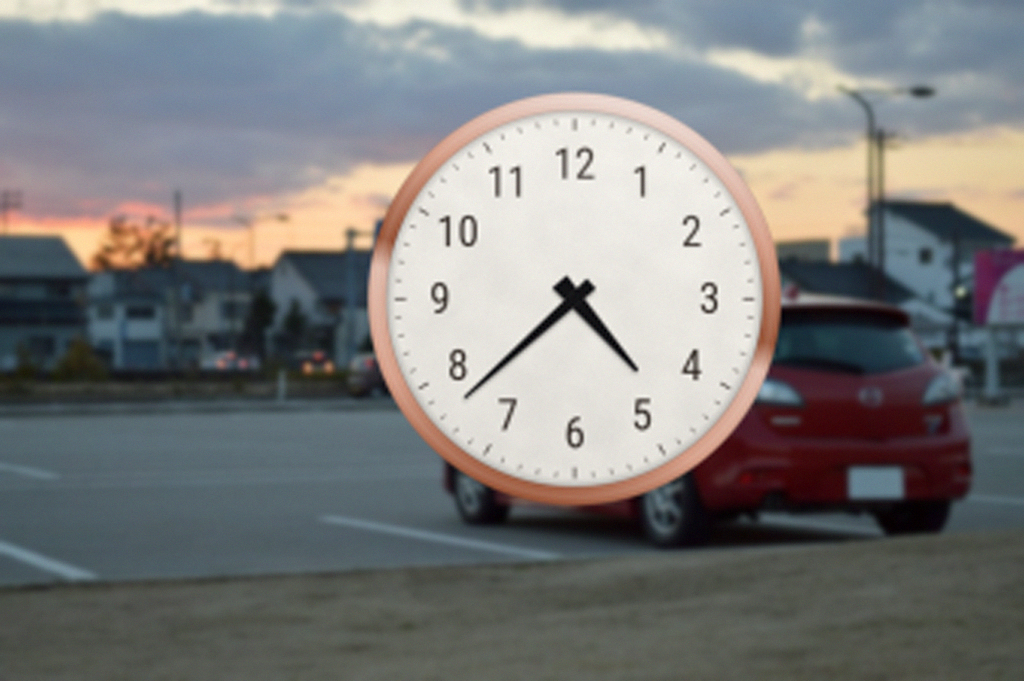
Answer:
4 h 38 min
